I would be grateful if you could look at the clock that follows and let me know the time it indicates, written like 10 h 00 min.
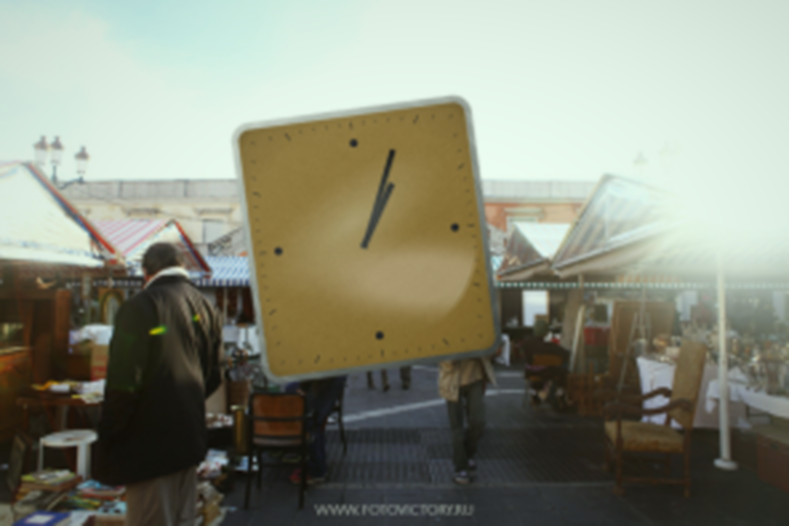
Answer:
1 h 04 min
